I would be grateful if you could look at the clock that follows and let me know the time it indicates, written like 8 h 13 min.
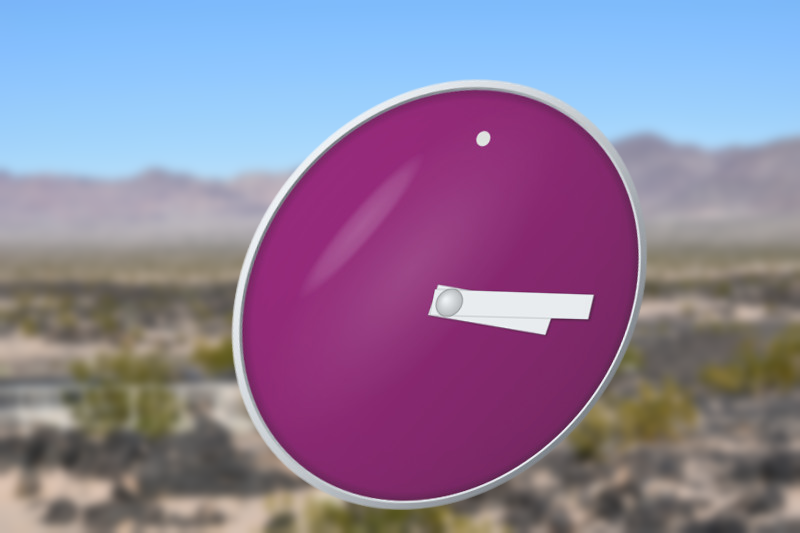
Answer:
3 h 15 min
